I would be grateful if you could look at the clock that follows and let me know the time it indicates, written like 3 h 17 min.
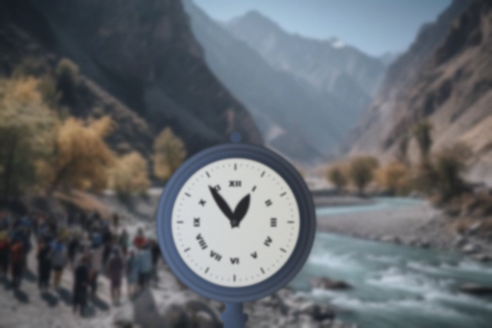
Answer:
12 h 54 min
